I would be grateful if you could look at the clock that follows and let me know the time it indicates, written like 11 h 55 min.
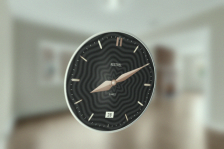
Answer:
8 h 10 min
